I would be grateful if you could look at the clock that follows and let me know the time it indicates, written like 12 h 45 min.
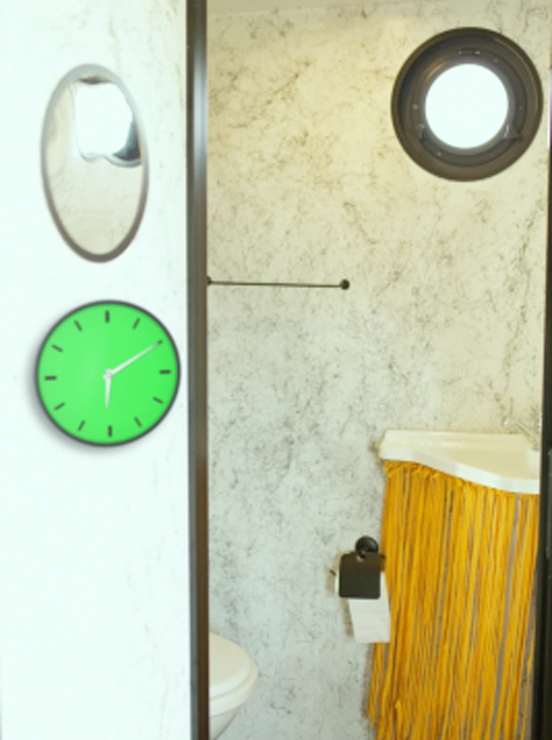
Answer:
6 h 10 min
